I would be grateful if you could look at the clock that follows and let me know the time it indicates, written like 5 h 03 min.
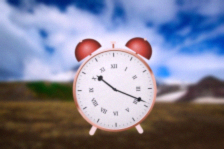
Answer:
10 h 19 min
